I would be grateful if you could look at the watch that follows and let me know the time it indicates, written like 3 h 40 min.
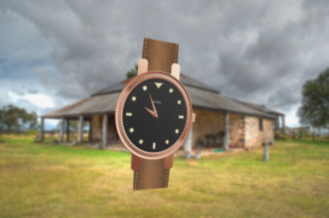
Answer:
9 h 56 min
